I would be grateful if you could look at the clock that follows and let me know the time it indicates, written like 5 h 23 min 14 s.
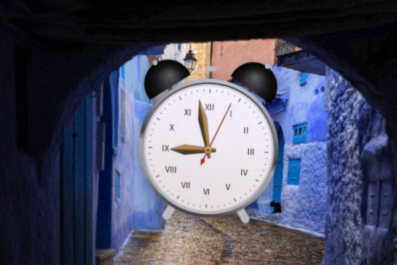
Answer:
8 h 58 min 04 s
